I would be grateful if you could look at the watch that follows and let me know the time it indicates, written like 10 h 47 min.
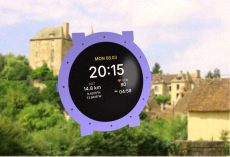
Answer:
20 h 15 min
